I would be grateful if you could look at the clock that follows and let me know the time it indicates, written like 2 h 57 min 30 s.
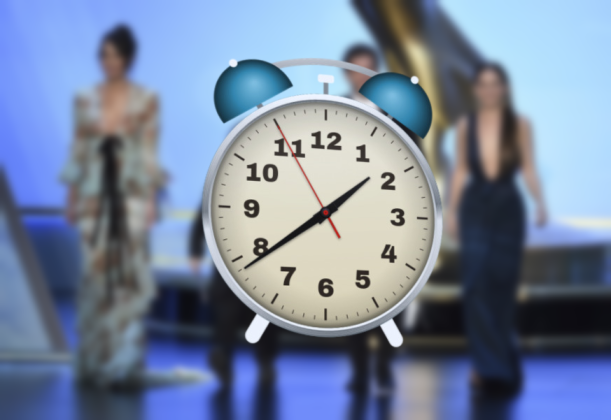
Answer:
1 h 38 min 55 s
